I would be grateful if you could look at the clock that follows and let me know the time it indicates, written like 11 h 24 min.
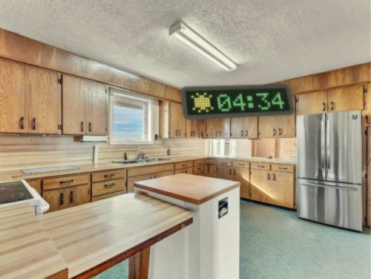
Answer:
4 h 34 min
